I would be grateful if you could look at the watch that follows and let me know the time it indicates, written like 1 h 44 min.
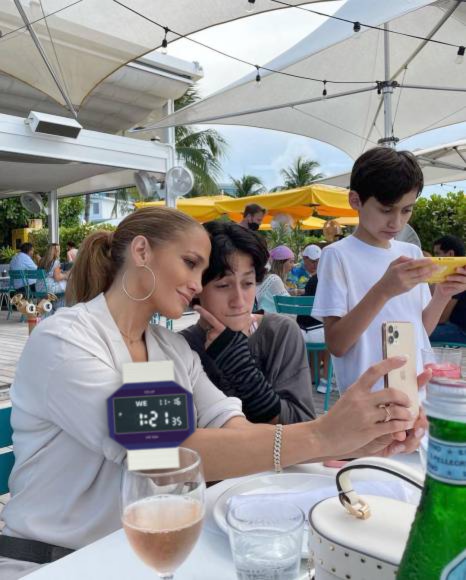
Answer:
1 h 21 min
